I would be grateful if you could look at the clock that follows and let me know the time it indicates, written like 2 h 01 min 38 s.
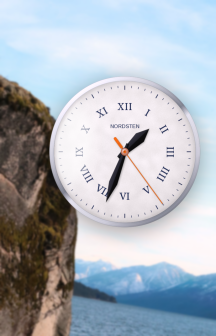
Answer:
1 h 33 min 24 s
